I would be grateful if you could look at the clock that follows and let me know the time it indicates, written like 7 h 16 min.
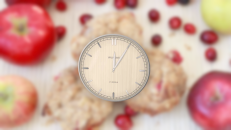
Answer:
12 h 05 min
